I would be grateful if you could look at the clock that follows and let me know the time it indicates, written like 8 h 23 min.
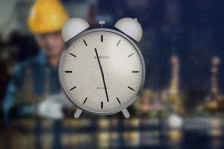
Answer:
11 h 28 min
